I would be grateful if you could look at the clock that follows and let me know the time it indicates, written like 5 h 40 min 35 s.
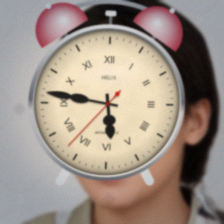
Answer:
5 h 46 min 37 s
